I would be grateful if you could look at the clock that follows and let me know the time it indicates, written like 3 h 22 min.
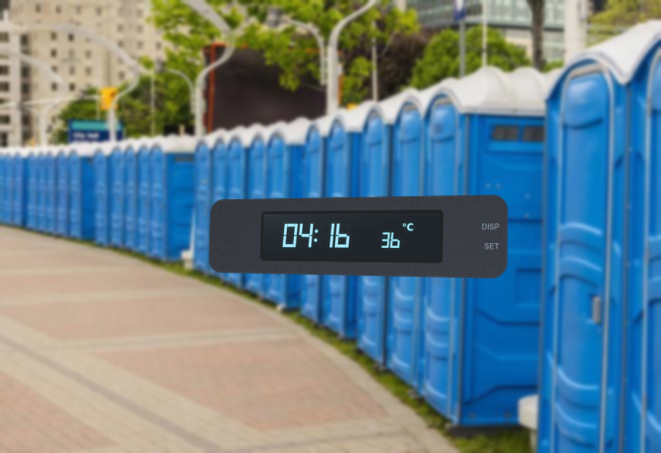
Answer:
4 h 16 min
